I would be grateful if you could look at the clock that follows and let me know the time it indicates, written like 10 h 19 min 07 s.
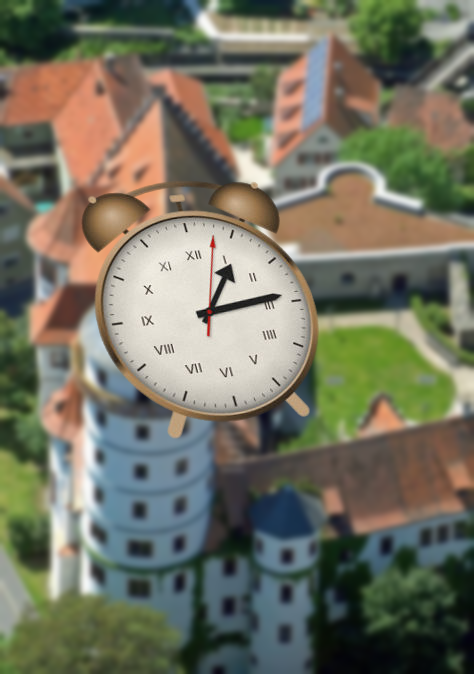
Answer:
1 h 14 min 03 s
